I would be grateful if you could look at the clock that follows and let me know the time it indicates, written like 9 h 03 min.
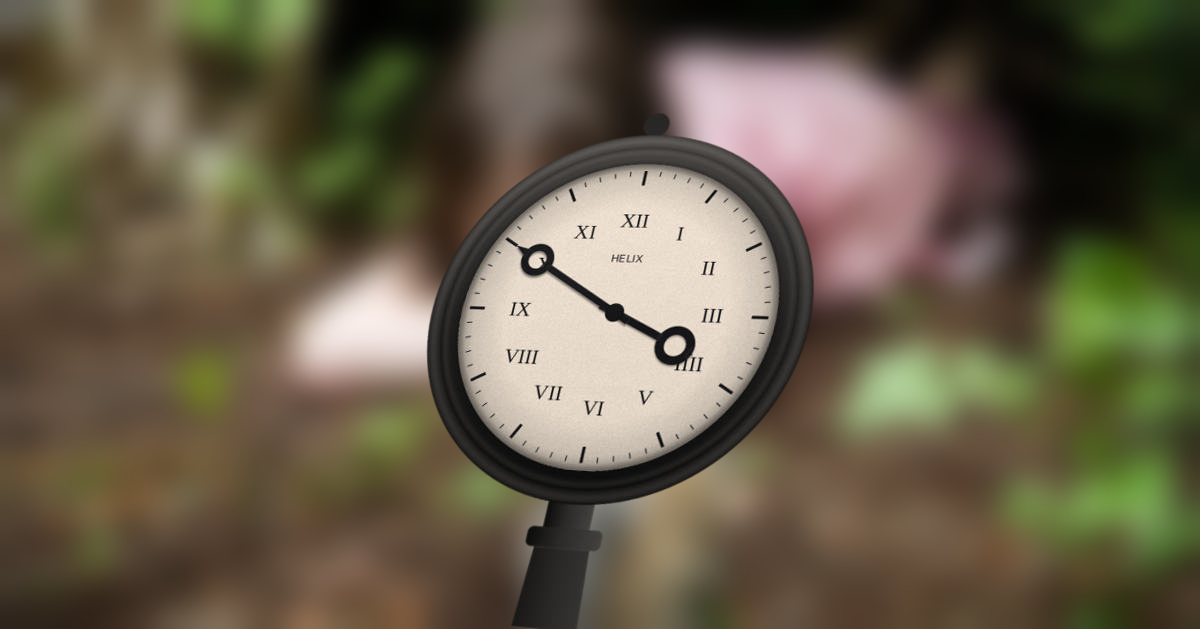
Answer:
3 h 50 min
